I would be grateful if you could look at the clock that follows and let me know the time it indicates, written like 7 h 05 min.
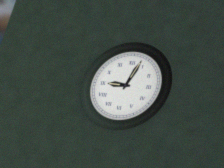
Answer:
9 h 03 min
